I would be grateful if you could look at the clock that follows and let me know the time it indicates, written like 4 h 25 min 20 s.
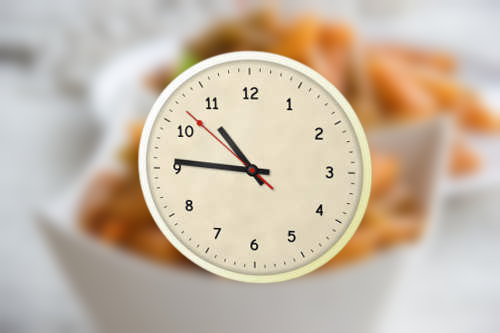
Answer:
10 h 45 min 52 s
